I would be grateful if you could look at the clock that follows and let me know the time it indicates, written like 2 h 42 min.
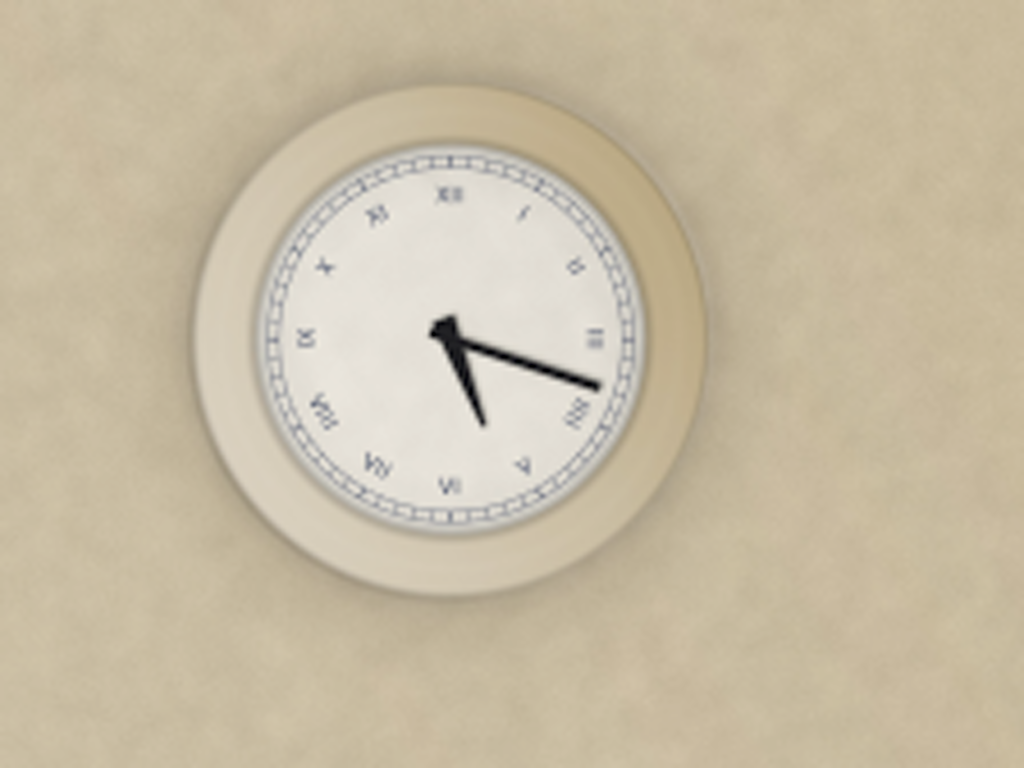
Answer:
5 h 18 min
